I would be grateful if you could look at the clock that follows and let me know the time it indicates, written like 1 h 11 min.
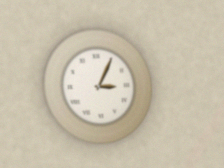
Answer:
3 h 05 min
